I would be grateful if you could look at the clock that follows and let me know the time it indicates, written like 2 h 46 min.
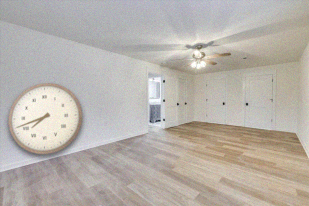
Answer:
7 h 42 min
